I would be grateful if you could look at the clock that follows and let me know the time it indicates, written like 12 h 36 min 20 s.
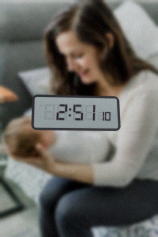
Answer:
2 h 51 min 10 s
